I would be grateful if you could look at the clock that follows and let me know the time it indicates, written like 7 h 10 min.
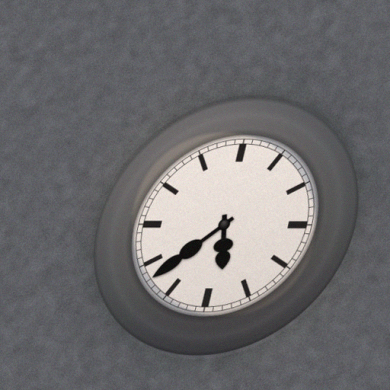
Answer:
5 h 38 min
